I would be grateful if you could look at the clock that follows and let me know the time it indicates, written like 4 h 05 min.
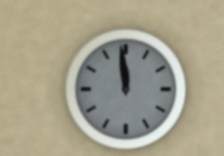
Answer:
11 h 59 min
